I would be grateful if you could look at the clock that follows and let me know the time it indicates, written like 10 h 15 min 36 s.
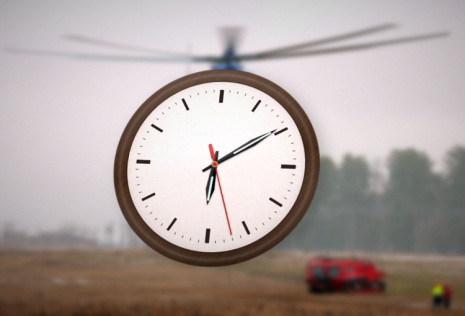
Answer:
6 h 09 min 27 s
